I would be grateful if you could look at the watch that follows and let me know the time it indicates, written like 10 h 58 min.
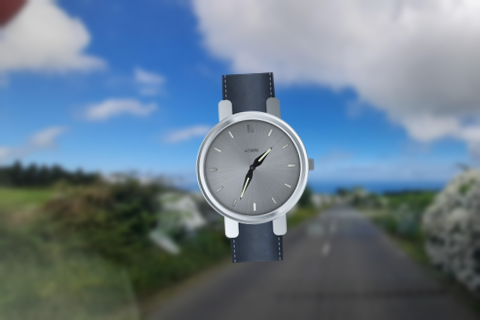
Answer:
1 h 34 min
